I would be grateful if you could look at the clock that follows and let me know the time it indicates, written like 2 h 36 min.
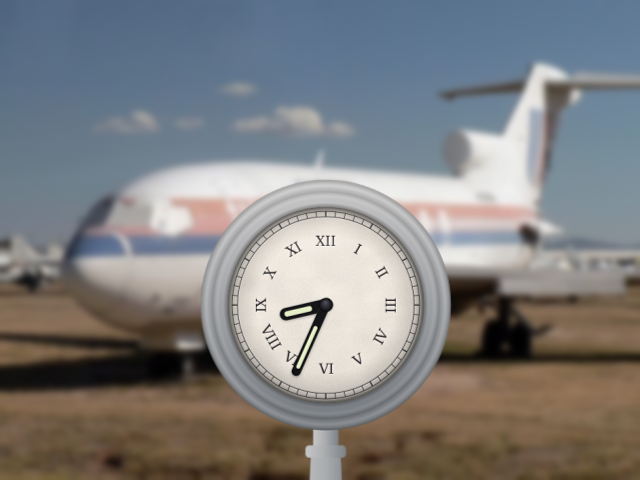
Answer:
8 h 34 min
